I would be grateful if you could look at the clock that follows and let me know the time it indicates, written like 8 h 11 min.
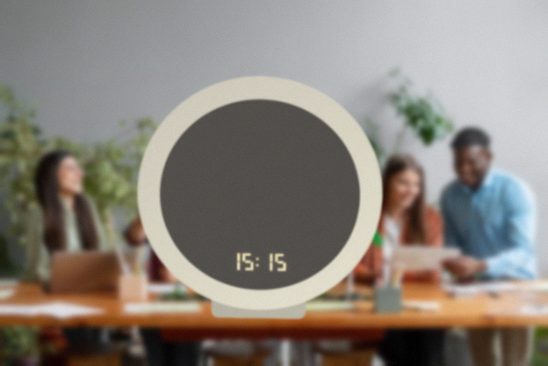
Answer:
15 h 15 min
